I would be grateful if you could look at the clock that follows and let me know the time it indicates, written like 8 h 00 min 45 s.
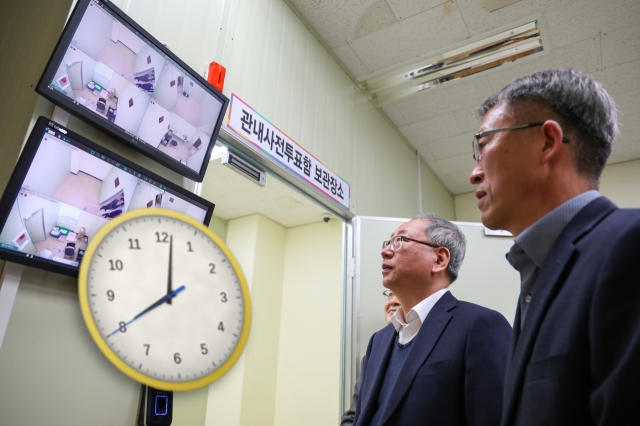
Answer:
8 h 01 min 40 s
